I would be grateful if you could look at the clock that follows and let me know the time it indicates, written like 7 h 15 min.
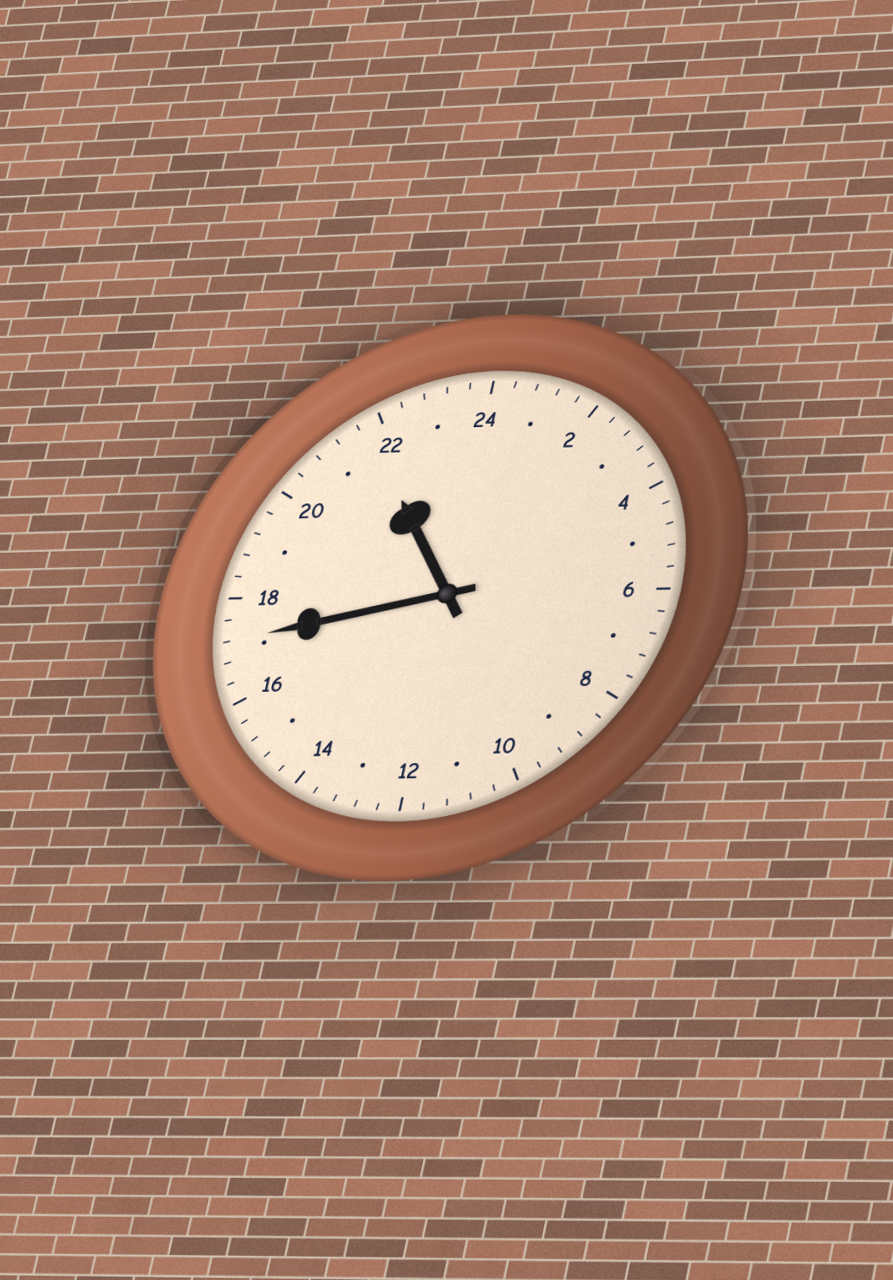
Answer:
21 h 43 min
